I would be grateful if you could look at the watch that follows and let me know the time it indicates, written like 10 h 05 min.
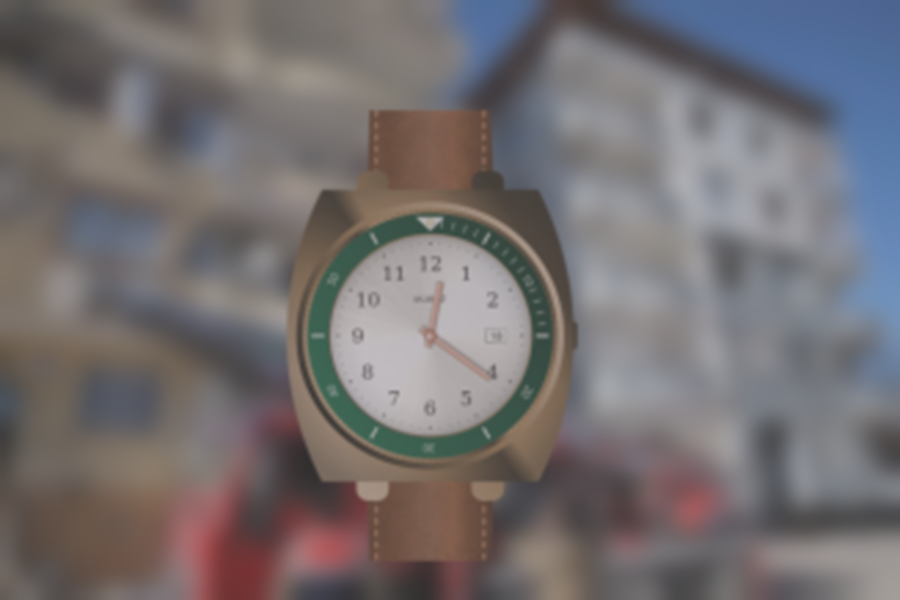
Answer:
12 h 21 min
